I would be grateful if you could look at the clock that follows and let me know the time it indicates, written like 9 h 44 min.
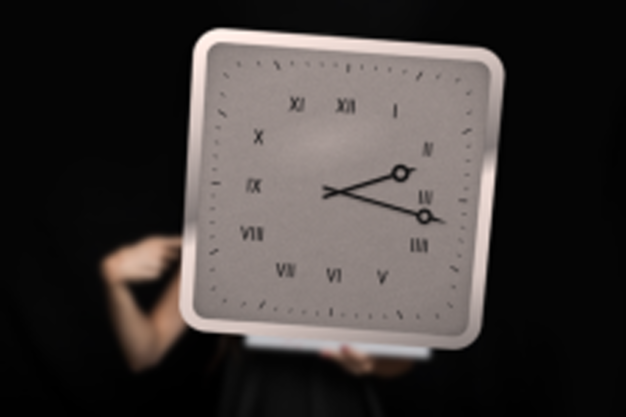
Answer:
2 h 17 min
